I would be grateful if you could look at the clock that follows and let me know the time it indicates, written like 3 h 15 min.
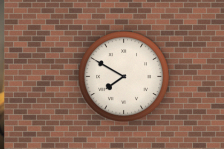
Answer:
7 h 50 min
